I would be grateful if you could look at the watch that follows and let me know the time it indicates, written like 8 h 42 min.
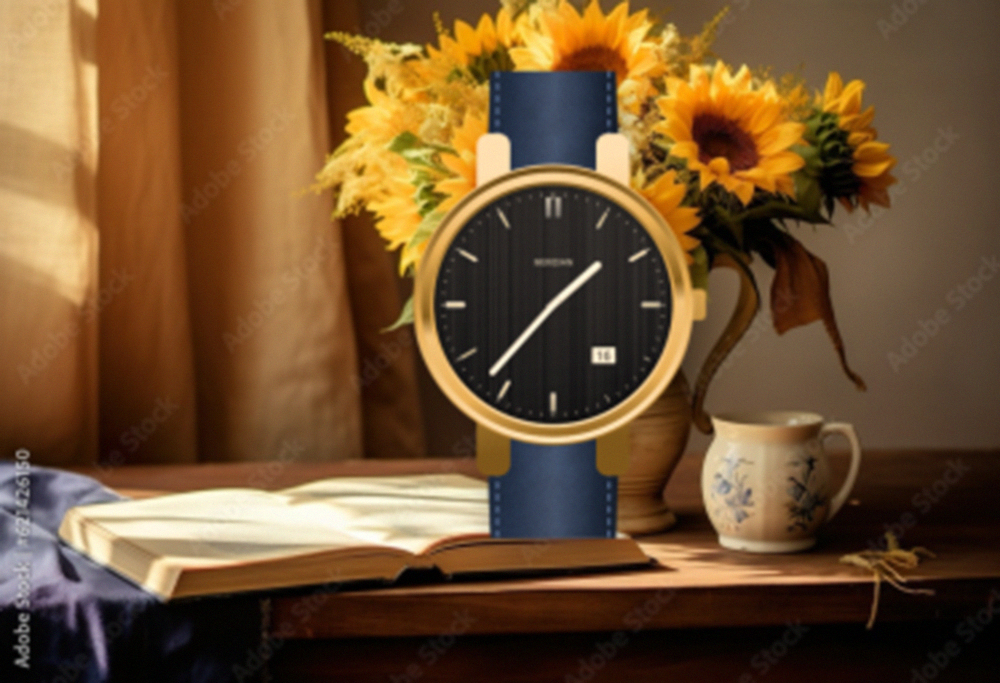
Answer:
1 h 37 min
